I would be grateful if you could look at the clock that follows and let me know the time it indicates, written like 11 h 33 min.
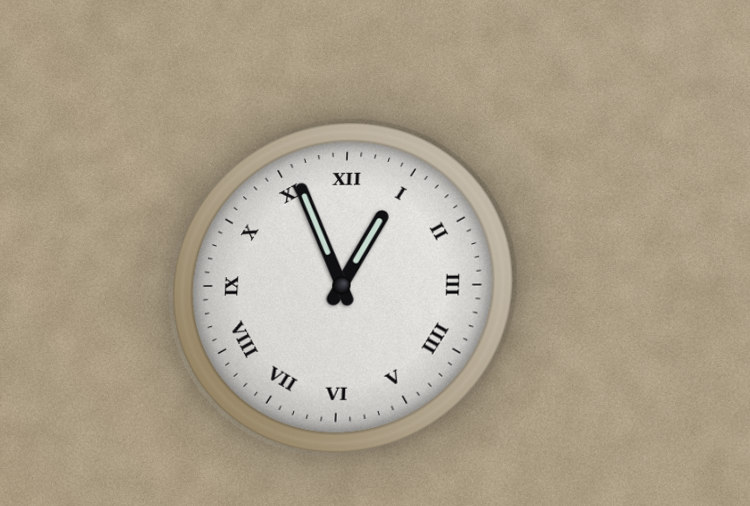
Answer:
12 h 56 min
